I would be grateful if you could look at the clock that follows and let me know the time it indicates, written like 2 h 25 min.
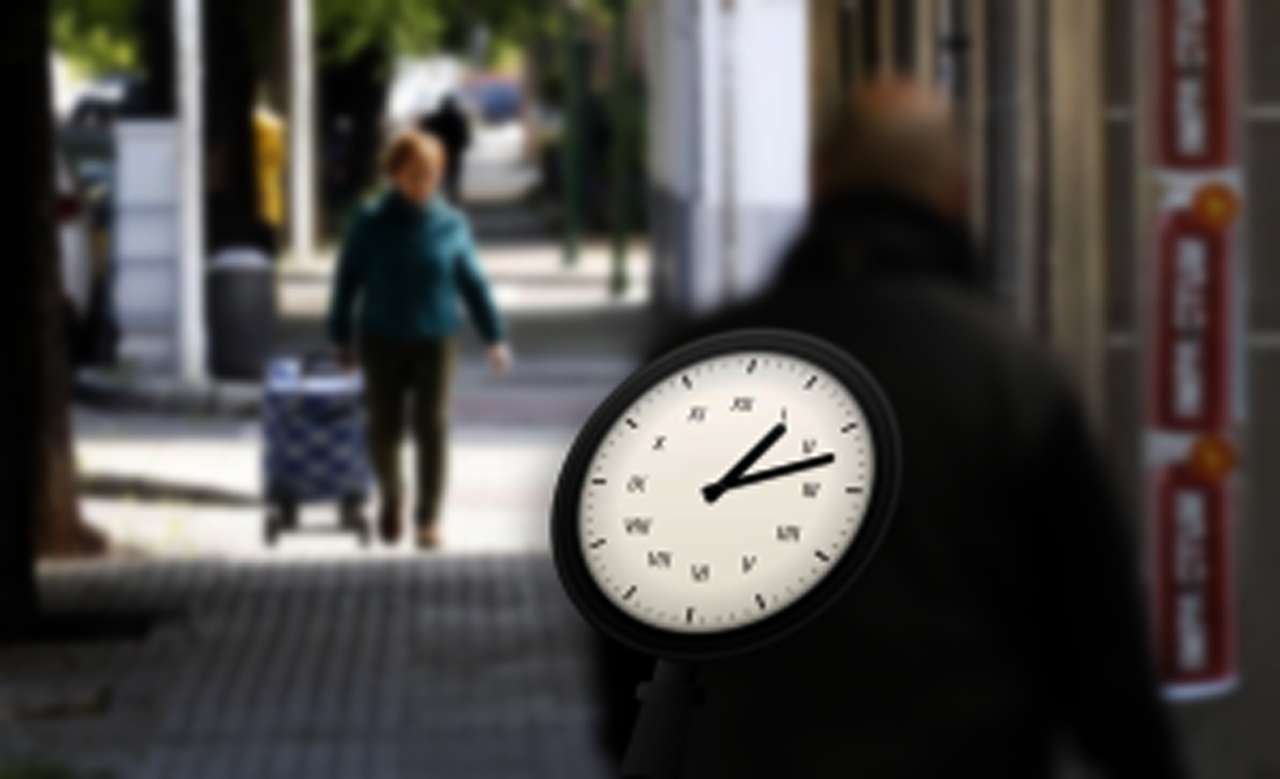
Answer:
1 h 12 min
